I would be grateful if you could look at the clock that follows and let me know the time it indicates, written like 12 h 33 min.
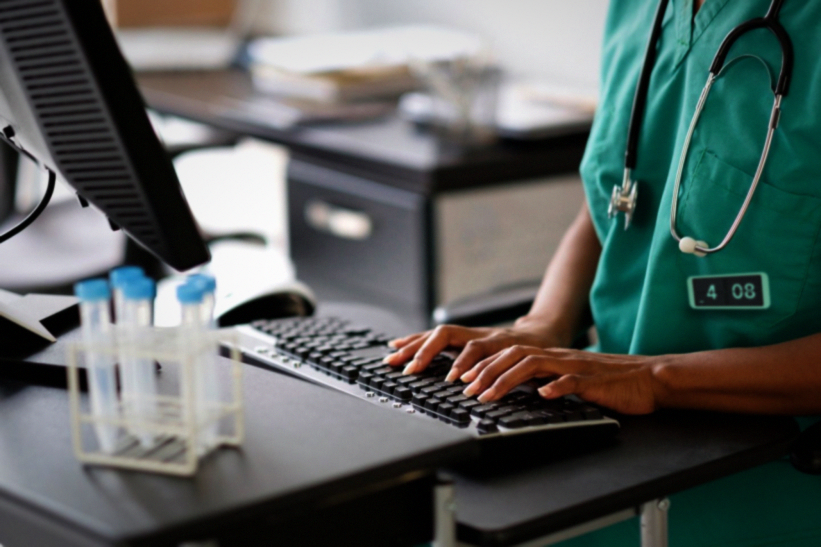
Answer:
4 h 08 min
